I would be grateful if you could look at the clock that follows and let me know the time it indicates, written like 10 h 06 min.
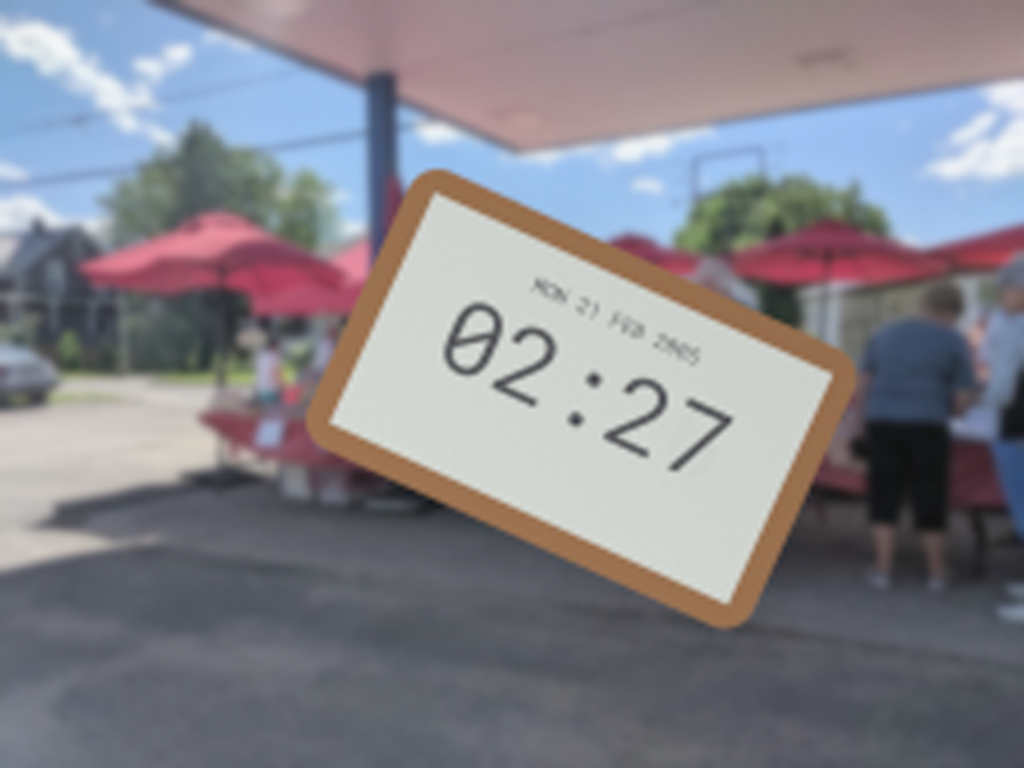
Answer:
2 h 27 min
